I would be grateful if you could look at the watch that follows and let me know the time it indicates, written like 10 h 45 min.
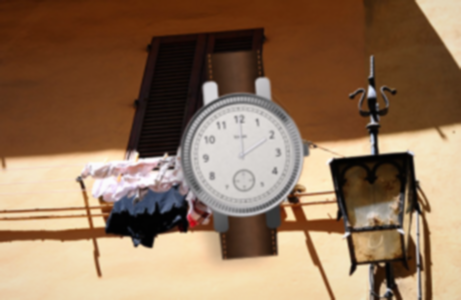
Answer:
2 h 00 min
